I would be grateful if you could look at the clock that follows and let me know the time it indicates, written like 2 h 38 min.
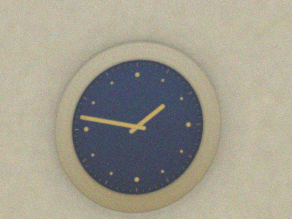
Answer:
1 h 47 min
